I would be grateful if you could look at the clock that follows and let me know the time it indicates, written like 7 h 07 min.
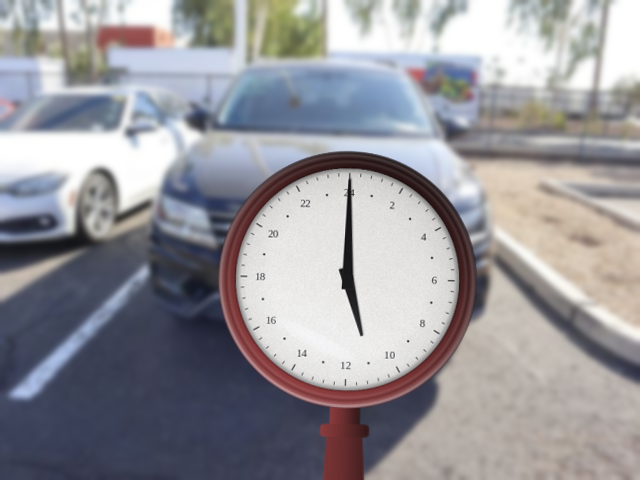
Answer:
11 h 00 min
